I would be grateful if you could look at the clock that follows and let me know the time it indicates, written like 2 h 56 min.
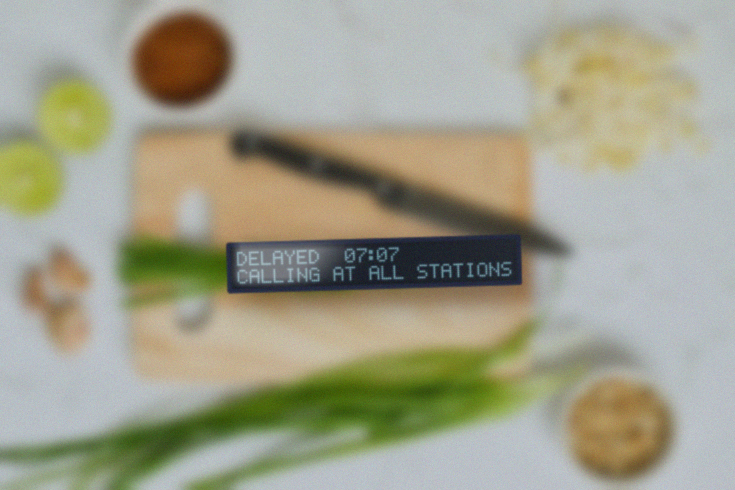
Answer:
7 h 07 min
